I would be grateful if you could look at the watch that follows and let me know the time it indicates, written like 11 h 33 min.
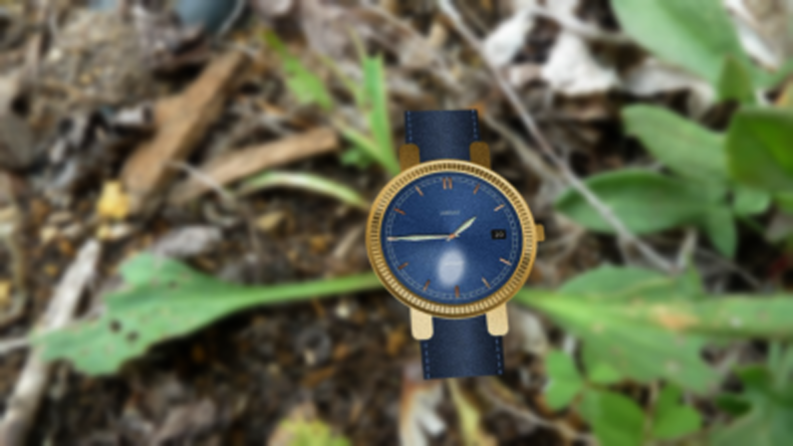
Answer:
1 h 45 min
